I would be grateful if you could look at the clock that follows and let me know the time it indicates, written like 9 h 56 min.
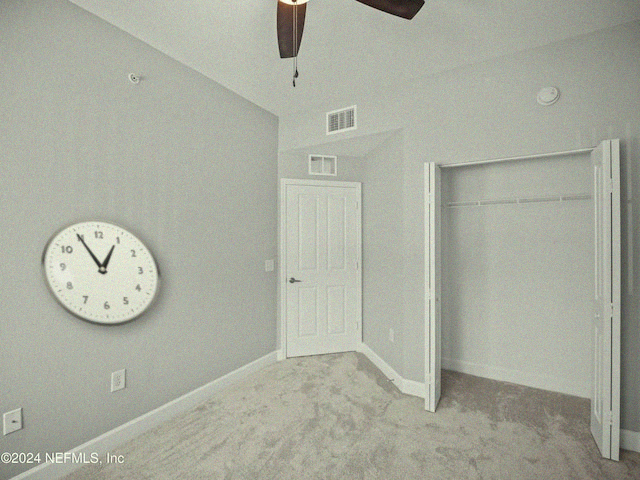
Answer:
12 h 55 min
